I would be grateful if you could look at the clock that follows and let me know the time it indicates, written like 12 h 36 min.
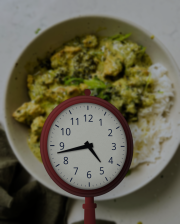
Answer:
4 h 43 min
